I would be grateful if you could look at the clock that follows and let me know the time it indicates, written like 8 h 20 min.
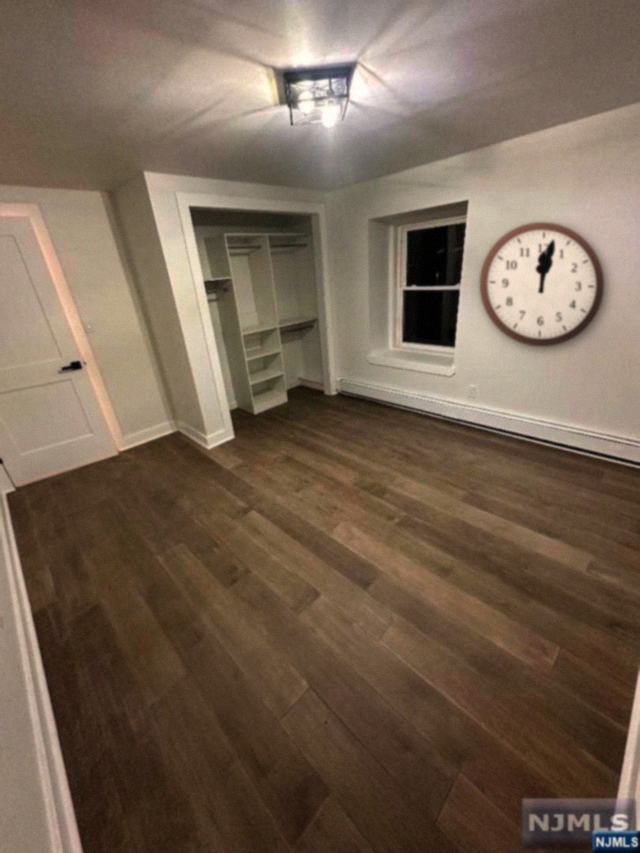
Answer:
12 h 02 min
